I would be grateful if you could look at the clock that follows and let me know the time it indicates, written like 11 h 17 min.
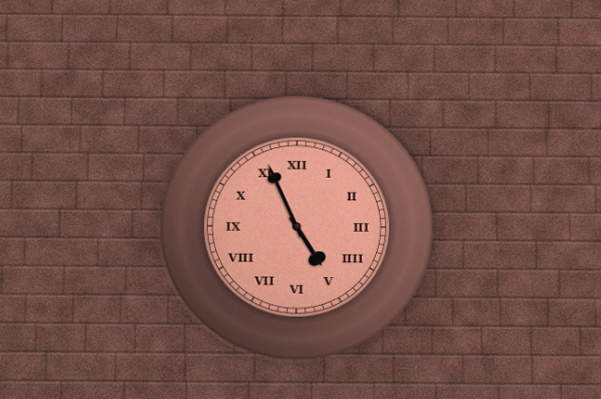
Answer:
4 h 56 min
